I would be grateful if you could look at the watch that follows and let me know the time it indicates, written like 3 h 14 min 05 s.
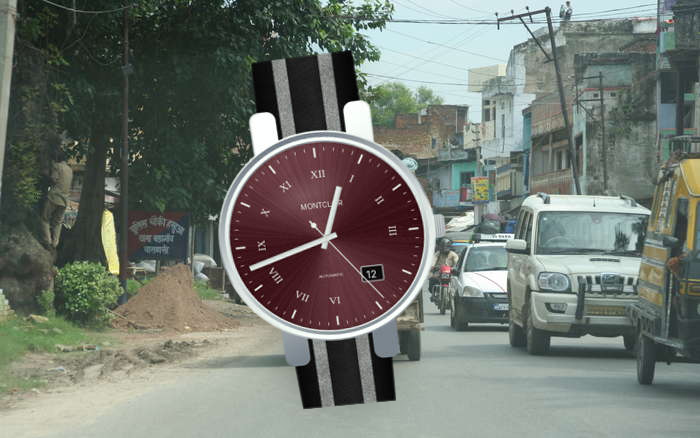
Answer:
12 h 42 min 24 s
